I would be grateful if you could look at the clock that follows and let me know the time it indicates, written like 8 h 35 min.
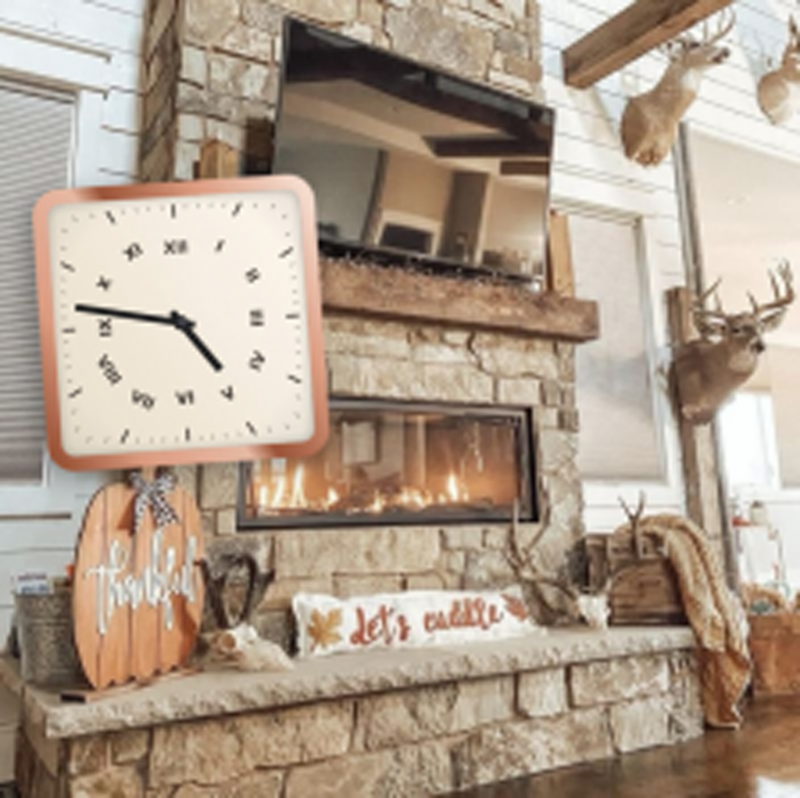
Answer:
4 h 47 min
